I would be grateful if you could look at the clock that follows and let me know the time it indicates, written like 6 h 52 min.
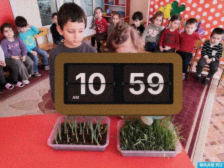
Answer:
10 h 59 min
